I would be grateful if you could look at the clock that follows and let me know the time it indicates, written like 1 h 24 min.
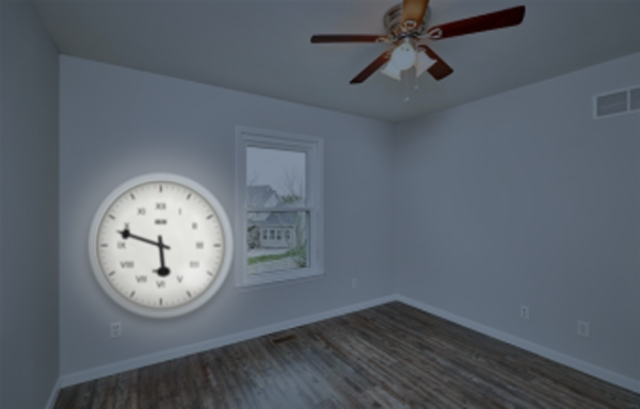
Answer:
5 h 48 min
